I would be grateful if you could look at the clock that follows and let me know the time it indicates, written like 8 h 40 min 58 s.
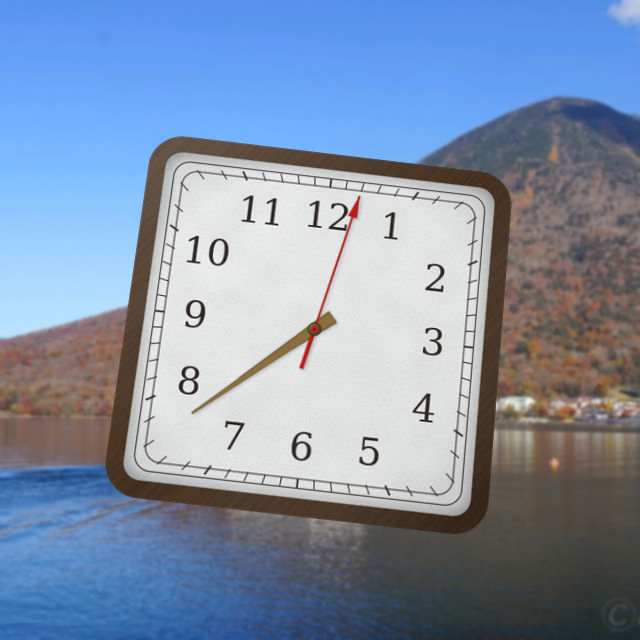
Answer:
7 h 38 min 02 s
